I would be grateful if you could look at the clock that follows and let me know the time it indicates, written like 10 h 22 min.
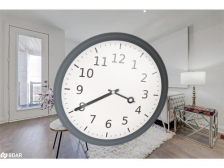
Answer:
3 h 40 min
